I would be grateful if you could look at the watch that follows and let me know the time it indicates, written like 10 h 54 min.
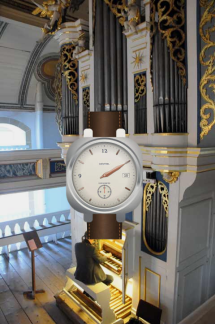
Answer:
2 h 10 min
